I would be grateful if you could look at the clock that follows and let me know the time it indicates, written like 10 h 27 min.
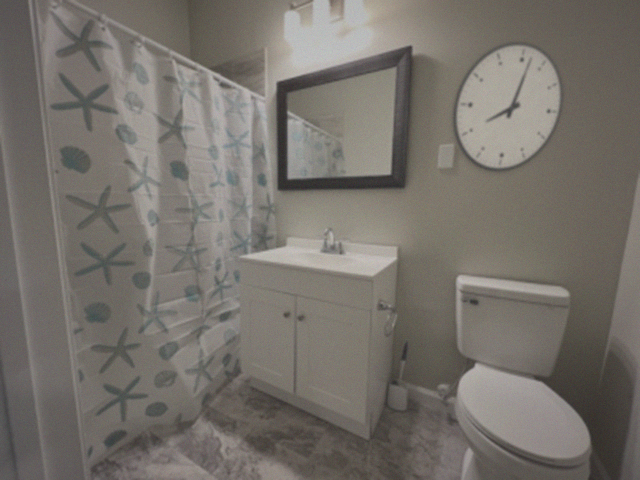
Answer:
8 h 02 min
